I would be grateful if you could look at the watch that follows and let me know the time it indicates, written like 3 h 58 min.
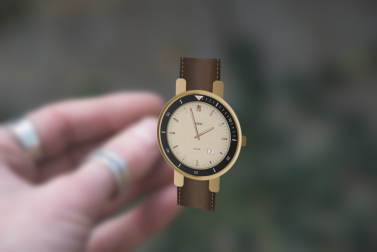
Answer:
1 h 57 min
